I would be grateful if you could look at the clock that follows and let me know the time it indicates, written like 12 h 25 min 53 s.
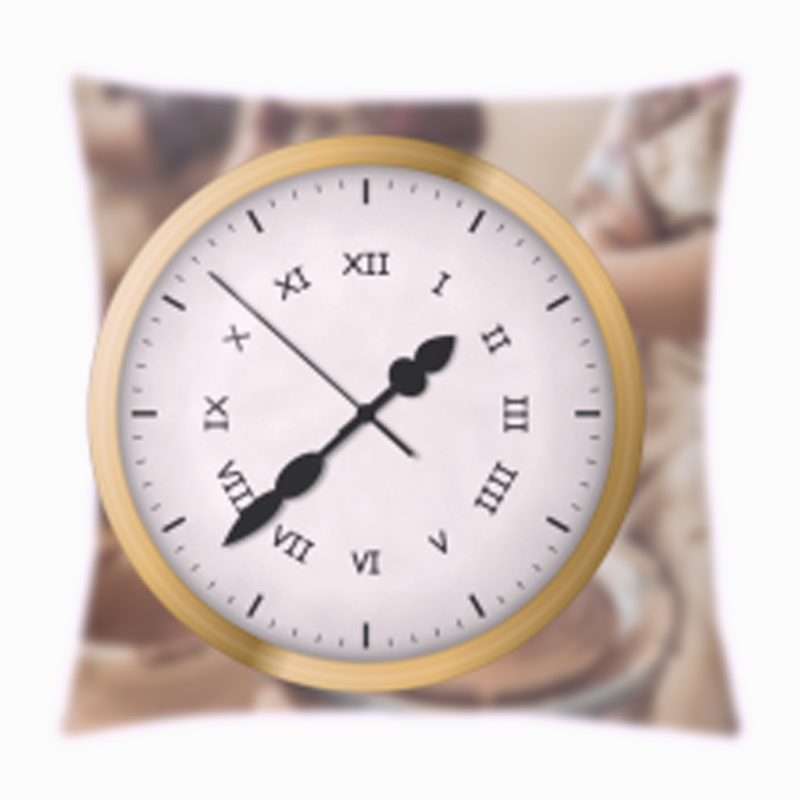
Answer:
1 h 37 min 52 s
